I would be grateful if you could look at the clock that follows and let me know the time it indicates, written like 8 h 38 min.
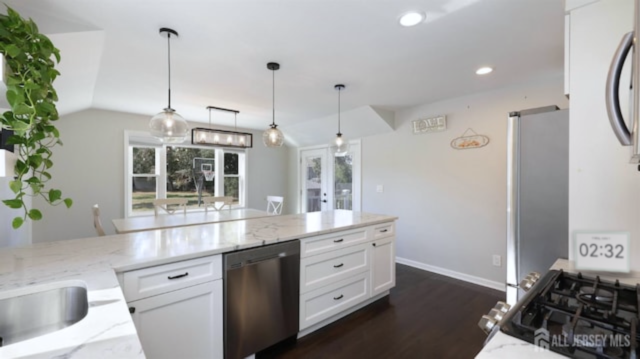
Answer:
2 h 32 min
